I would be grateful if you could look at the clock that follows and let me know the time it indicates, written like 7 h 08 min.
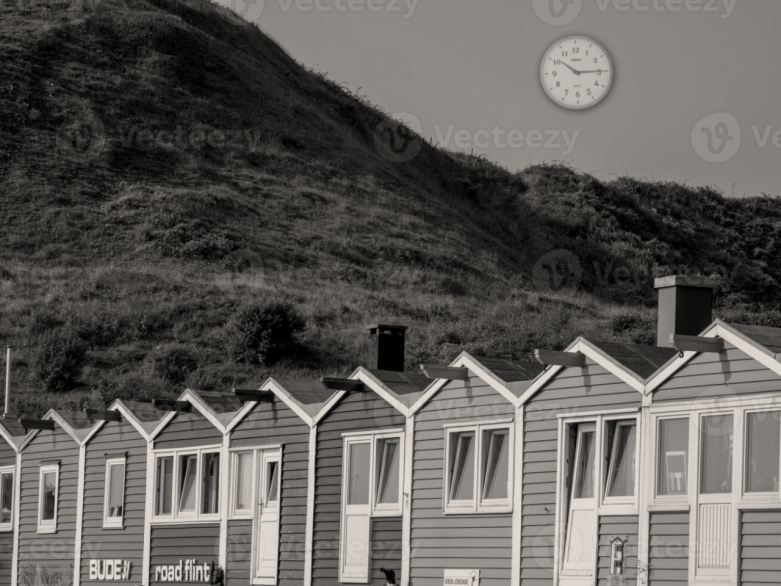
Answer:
10 h 15 min
